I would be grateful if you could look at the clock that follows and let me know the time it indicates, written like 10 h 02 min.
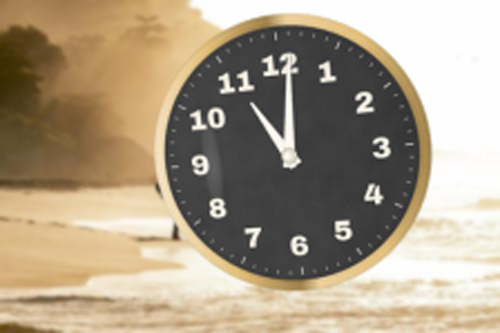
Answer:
11 h 01 min
